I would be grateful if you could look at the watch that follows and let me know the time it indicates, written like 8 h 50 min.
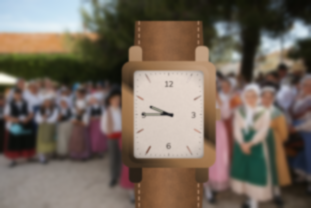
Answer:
9 h 45 min
